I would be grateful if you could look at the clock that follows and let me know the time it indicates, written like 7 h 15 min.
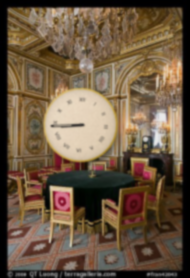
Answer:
8 h 44 min
